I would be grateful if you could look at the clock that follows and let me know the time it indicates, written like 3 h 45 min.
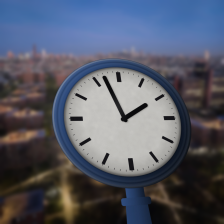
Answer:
1 h 57 min
